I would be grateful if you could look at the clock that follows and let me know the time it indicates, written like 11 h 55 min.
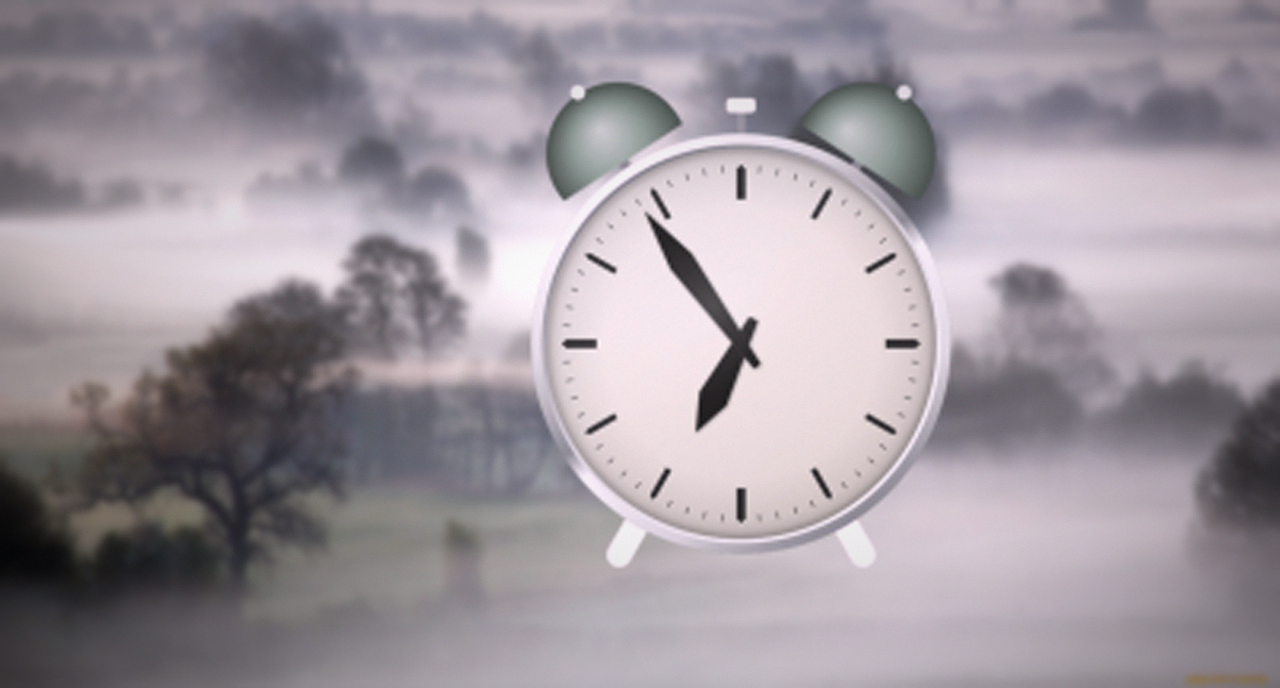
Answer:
6 h 54 min
